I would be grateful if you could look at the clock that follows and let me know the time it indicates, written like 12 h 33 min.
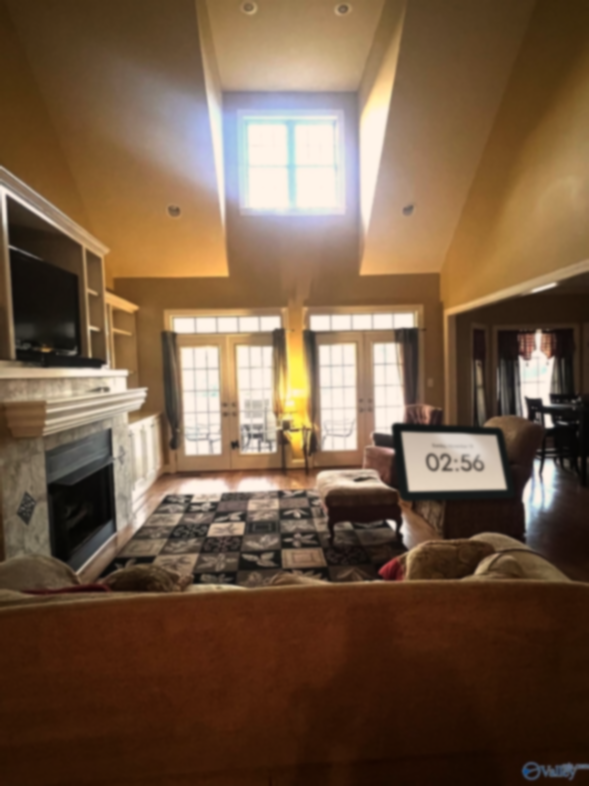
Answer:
2 h 56 min
